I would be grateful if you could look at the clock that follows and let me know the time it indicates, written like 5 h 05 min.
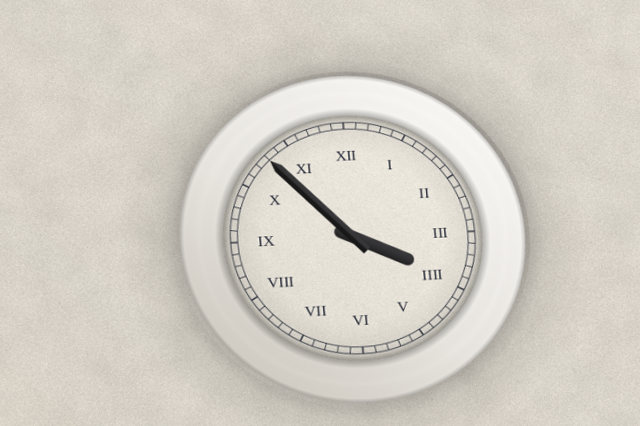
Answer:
3 h 53 min
